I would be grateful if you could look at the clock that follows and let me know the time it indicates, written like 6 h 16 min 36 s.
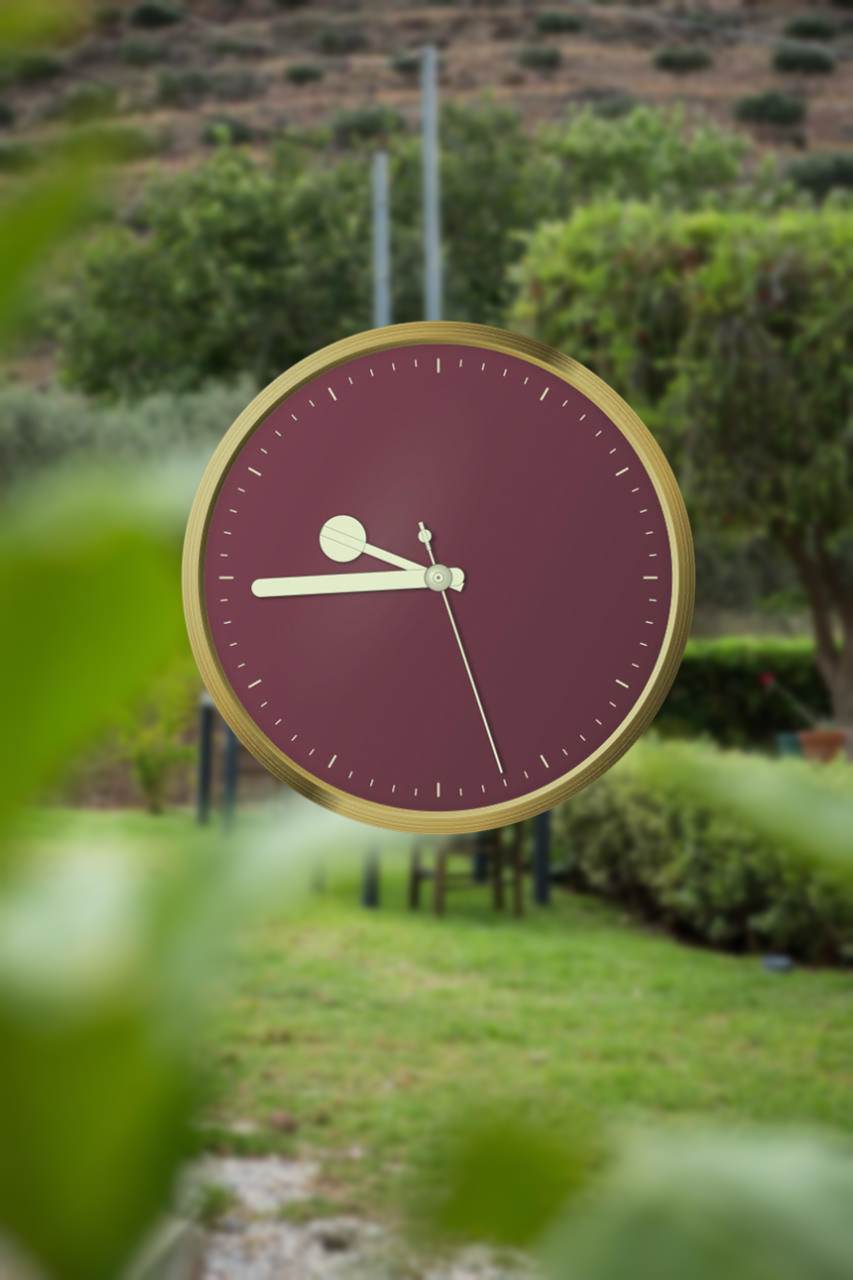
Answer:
9 h 44 min 27 s
